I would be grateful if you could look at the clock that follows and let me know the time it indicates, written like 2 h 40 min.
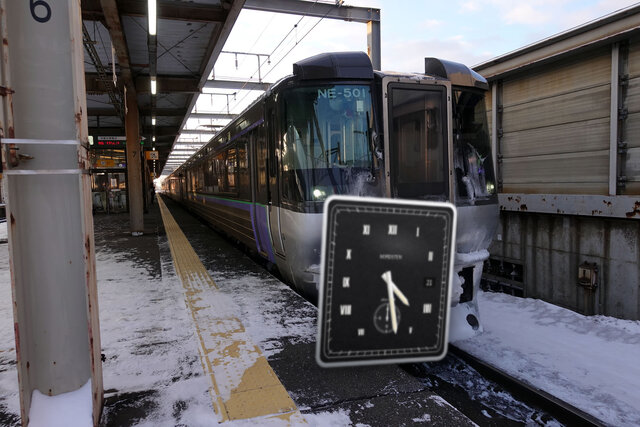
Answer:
4 h 28 min
